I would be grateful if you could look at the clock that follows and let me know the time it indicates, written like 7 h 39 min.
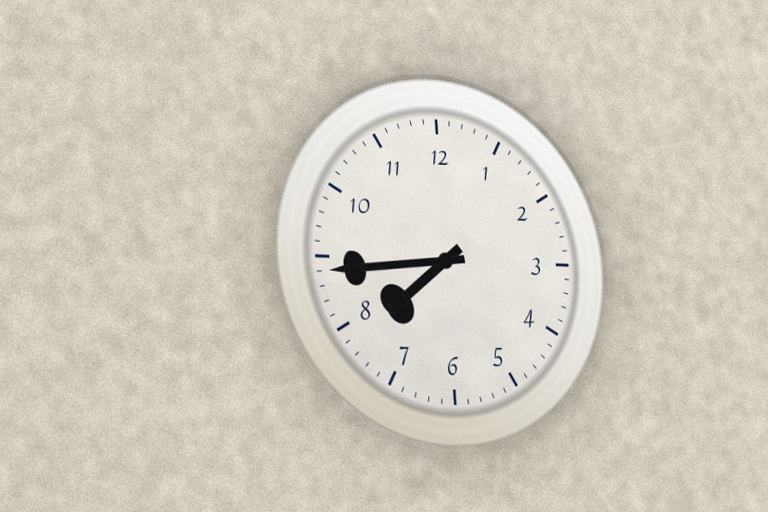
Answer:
7 h 44 min
